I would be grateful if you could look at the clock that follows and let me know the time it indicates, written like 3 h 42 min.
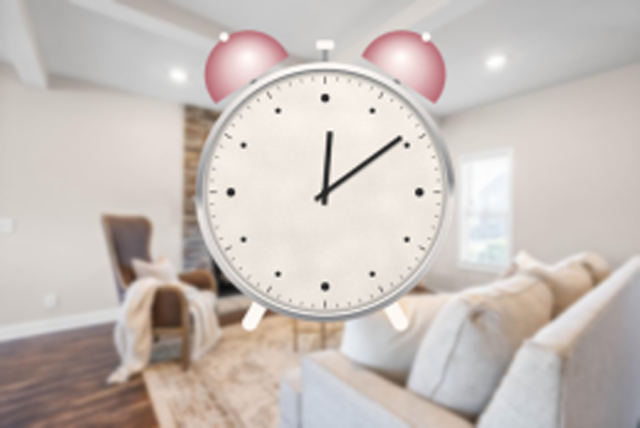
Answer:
12 h 09 min
